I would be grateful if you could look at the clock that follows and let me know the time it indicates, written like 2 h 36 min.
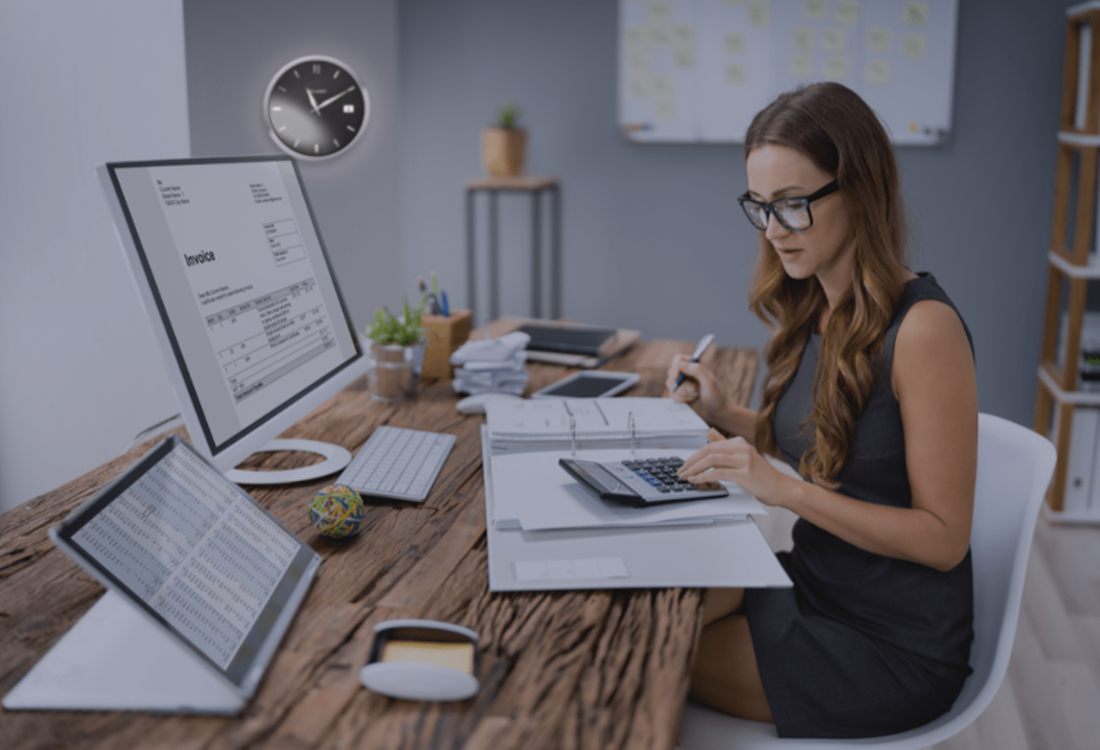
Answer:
11 h 10 min
